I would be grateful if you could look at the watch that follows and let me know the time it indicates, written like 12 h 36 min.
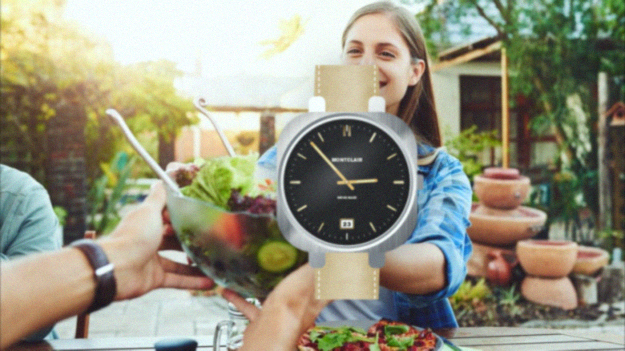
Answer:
2 h 53 min
